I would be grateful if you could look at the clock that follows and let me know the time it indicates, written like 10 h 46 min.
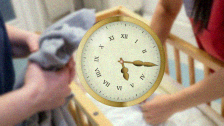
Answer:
5 h 15 min
